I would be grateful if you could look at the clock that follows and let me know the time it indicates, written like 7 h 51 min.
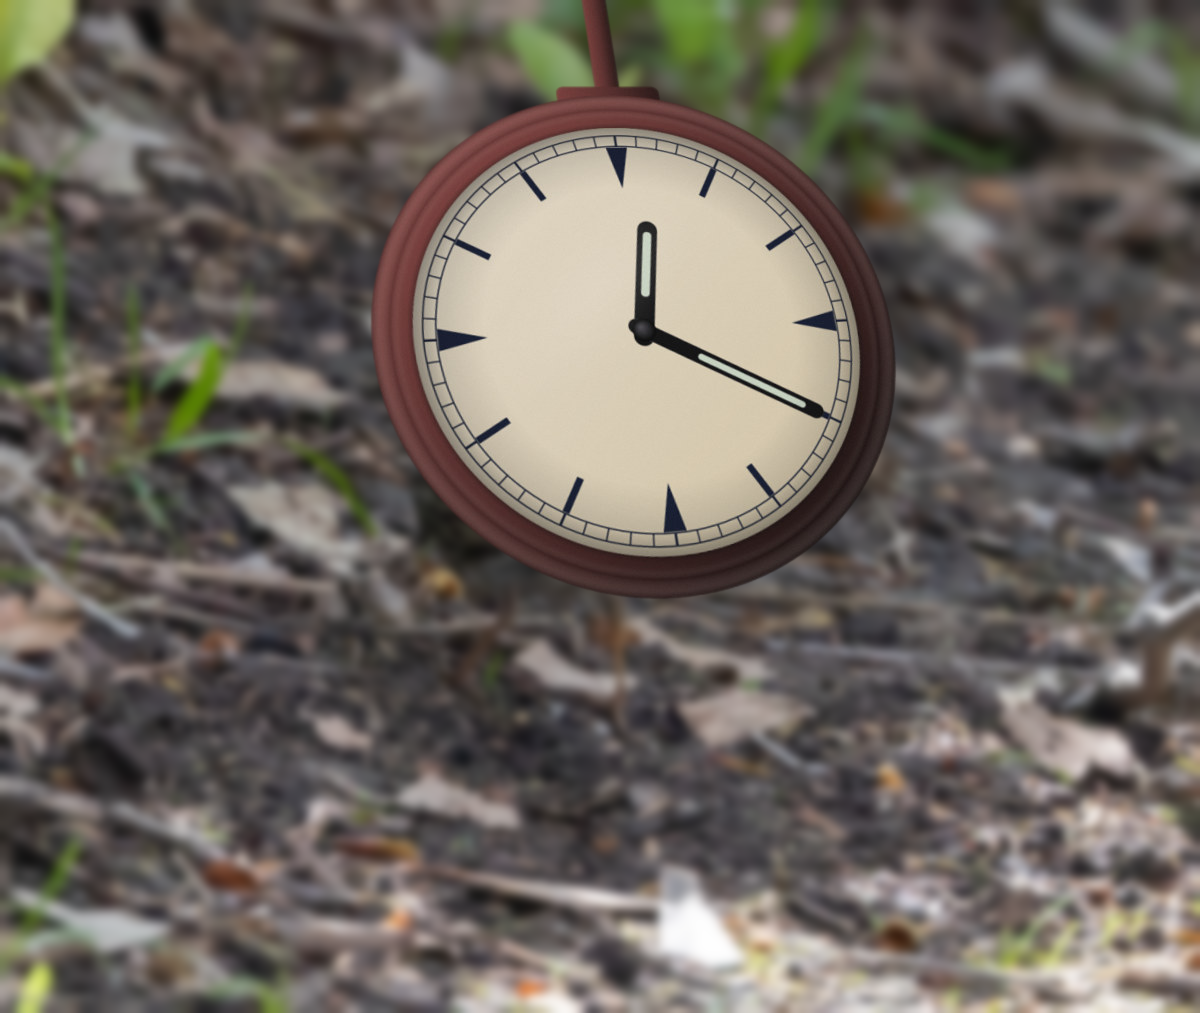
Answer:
12 h 20 min
